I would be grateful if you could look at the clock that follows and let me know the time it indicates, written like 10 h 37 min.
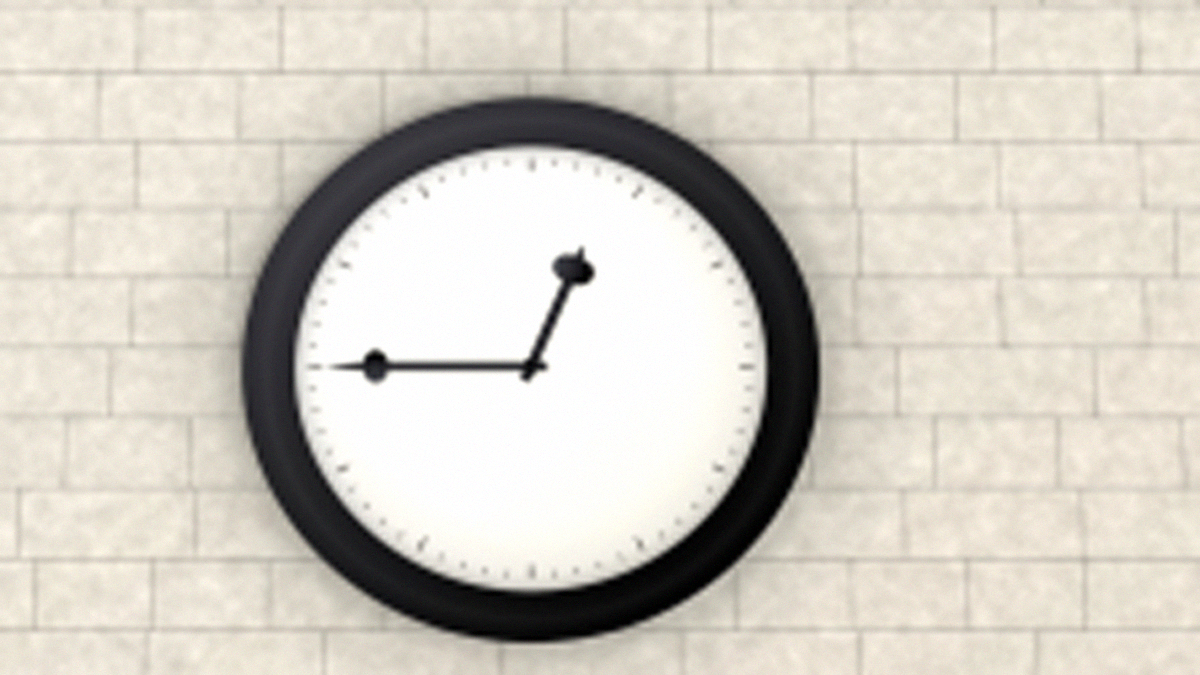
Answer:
12 h 45 min
